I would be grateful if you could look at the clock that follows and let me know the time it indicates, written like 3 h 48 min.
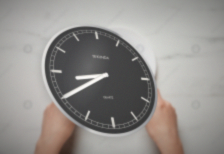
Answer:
8 h 40 min
